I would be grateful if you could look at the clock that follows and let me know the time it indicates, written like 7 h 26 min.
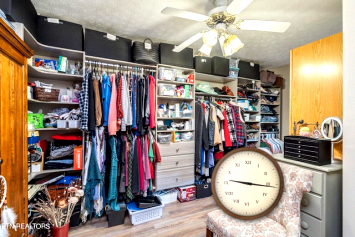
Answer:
9 h 16 min
